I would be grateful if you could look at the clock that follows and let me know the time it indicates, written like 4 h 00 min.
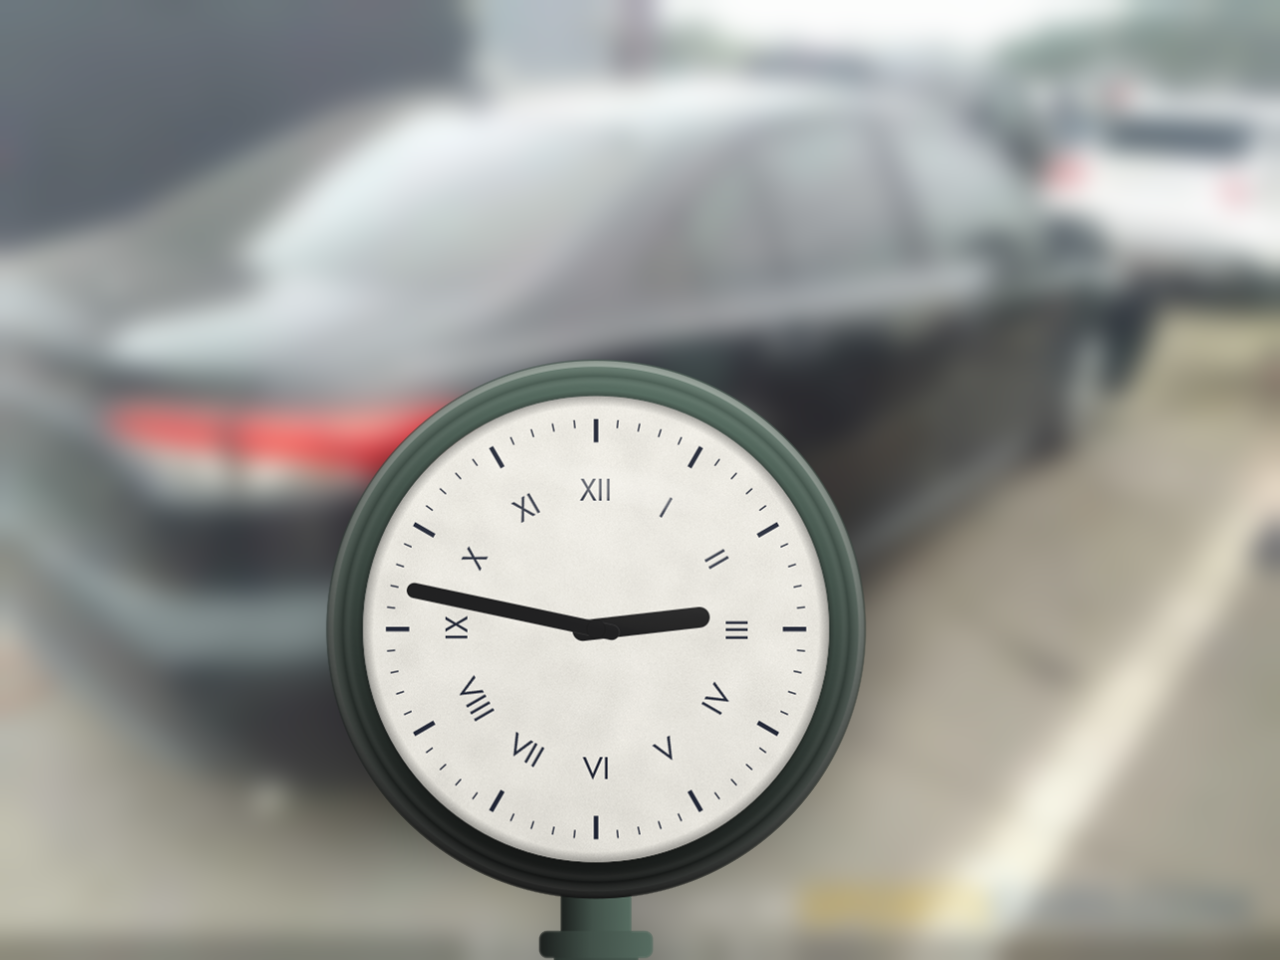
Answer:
2 h 47 min
